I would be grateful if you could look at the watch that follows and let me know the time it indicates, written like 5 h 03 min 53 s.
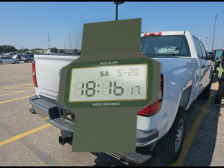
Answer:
18 h 16 min 17 s
